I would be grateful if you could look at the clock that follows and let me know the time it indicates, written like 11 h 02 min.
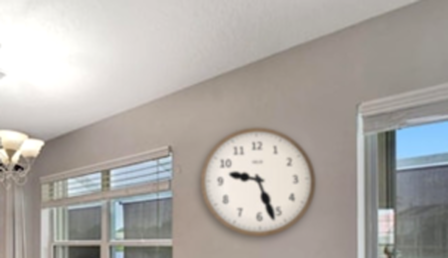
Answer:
9 h 27 min
